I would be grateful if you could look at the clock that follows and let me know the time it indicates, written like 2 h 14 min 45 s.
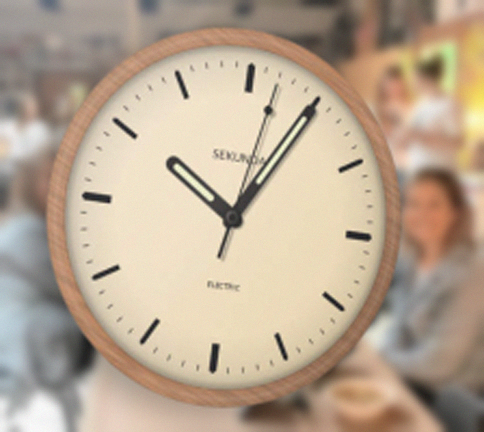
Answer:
10 h 05 min 02 s
